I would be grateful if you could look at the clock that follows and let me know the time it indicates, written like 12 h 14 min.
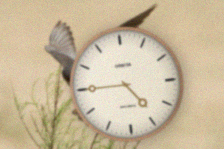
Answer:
4 h 45 min
